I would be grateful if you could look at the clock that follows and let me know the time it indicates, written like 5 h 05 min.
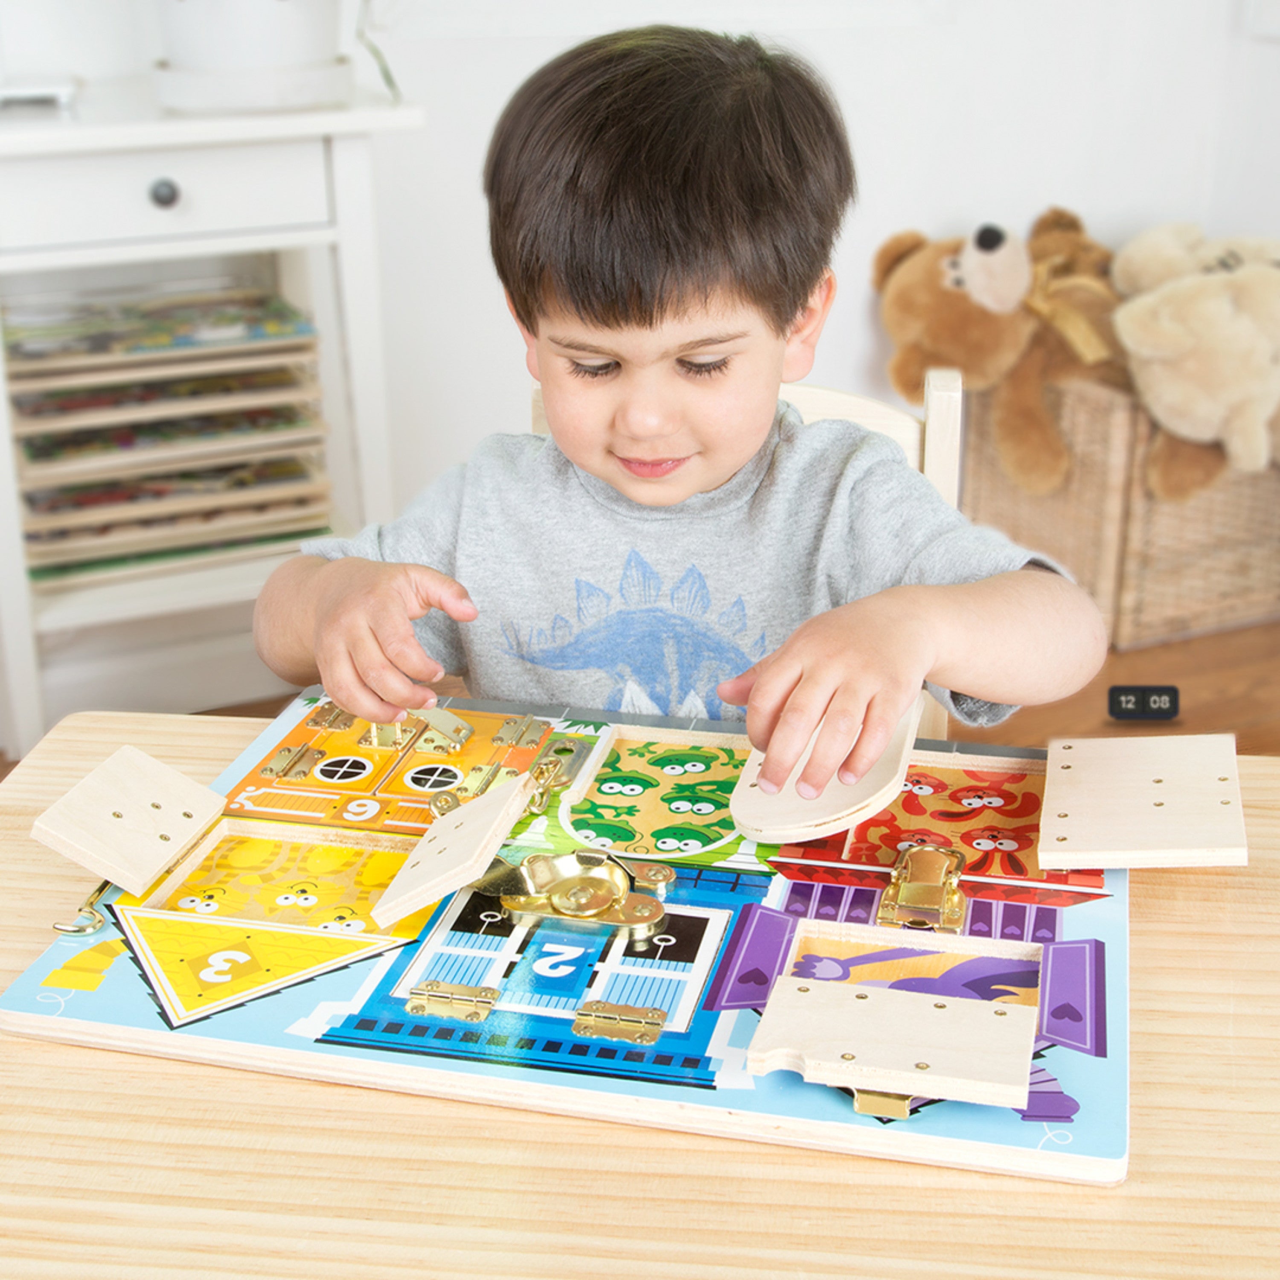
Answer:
12 h 08 min
